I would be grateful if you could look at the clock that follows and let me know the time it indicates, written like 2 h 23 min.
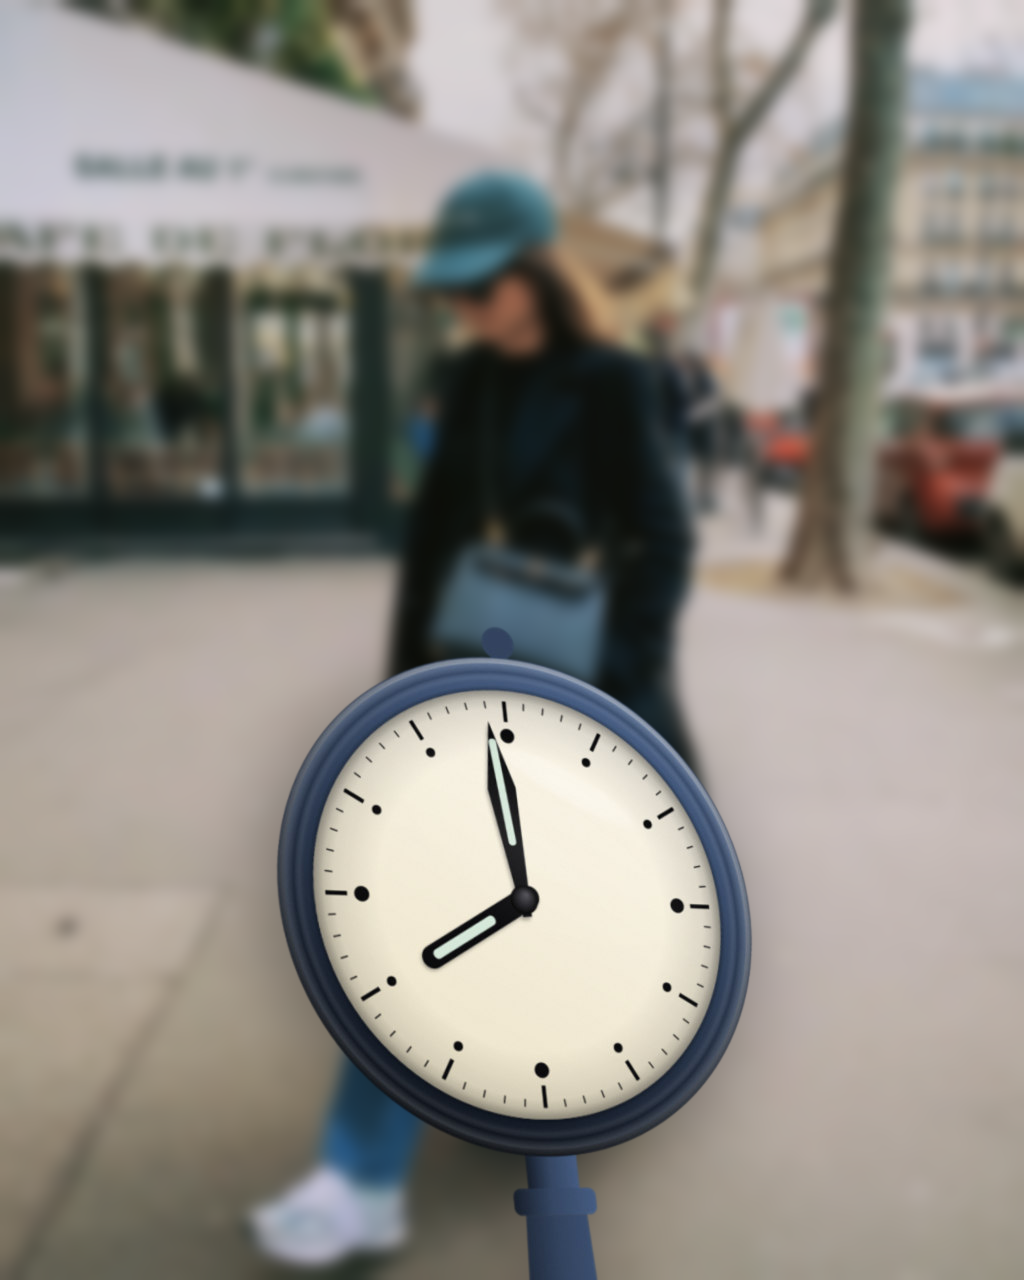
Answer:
7 h 59 min
